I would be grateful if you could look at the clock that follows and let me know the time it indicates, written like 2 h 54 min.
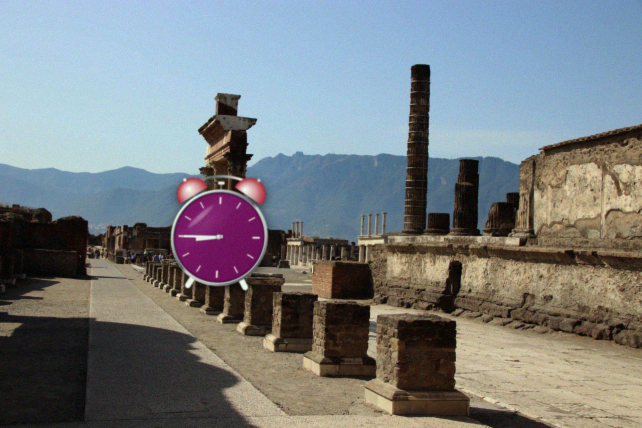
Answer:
8 h 45 min
